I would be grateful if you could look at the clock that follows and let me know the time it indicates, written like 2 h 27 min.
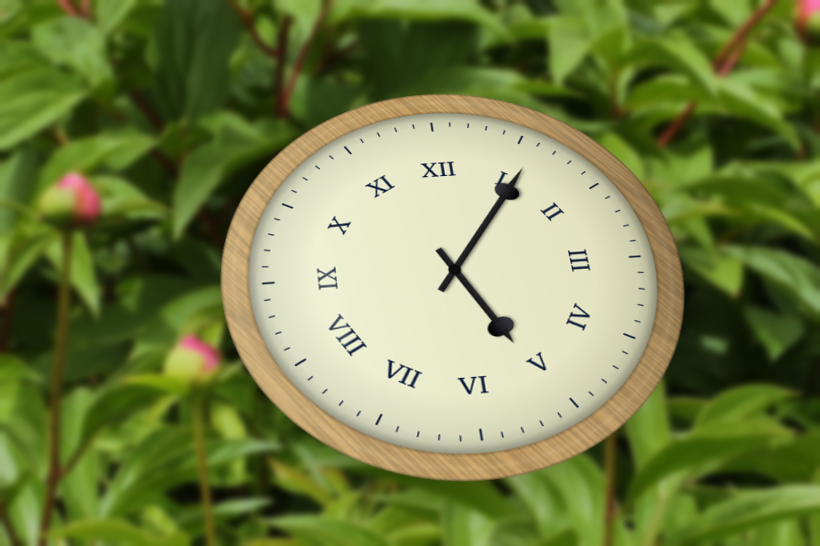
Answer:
5 h 06 min
